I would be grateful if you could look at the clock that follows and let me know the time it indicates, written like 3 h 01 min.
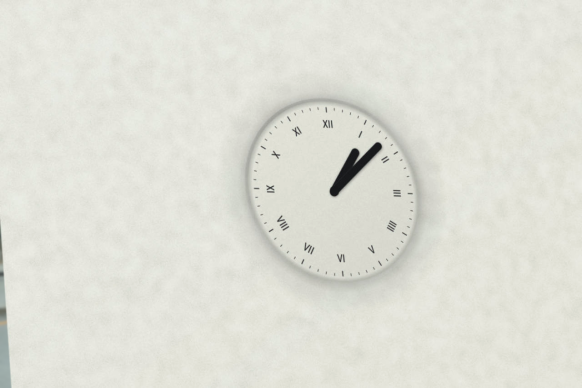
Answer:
1 h 08 min
